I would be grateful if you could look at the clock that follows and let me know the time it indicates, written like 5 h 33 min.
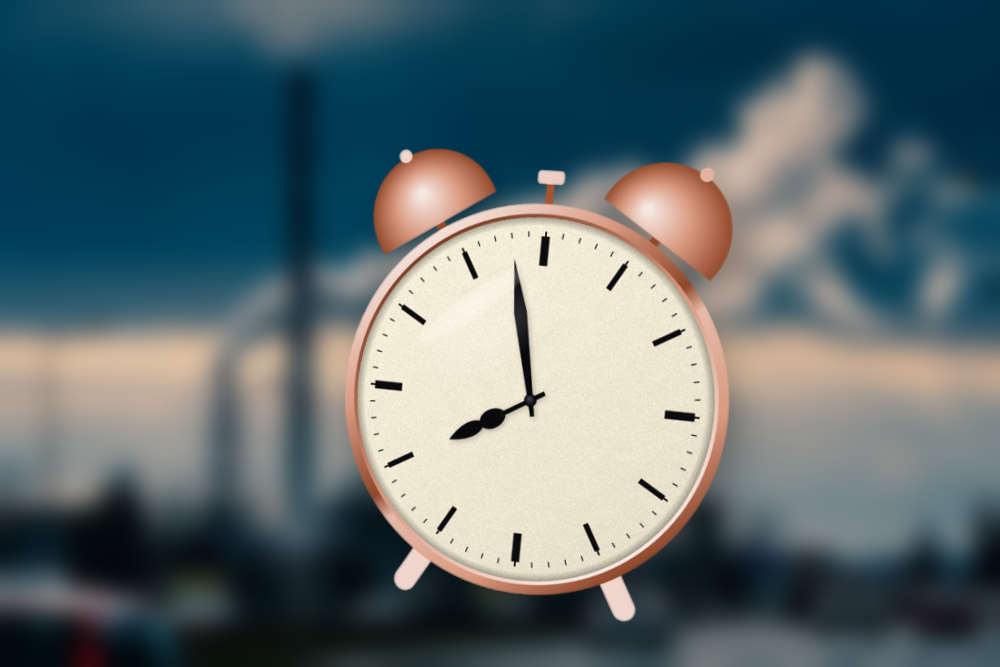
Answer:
7 h 58 min
